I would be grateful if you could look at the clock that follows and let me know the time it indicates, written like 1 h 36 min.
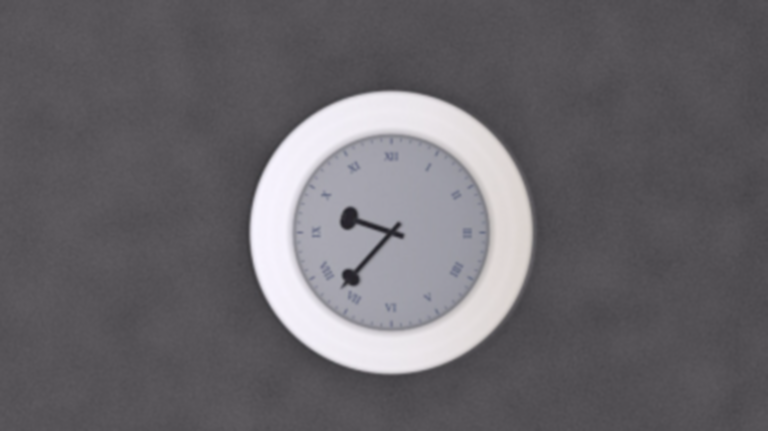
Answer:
9 h 37 min
